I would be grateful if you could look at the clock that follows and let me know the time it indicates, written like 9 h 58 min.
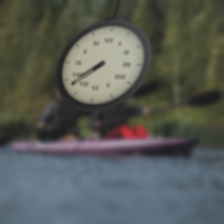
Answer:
7 h 38 min
